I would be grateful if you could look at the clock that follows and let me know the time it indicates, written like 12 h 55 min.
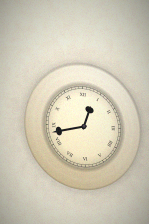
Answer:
12 h 43 min
